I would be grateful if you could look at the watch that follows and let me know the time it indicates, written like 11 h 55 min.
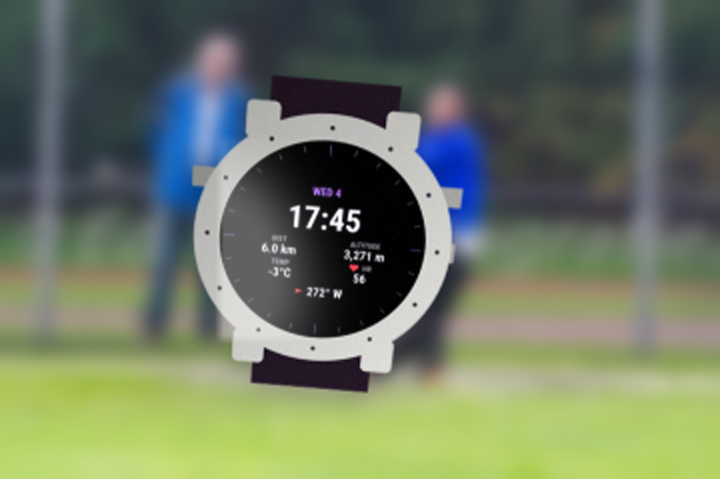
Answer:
17 h 45 min
